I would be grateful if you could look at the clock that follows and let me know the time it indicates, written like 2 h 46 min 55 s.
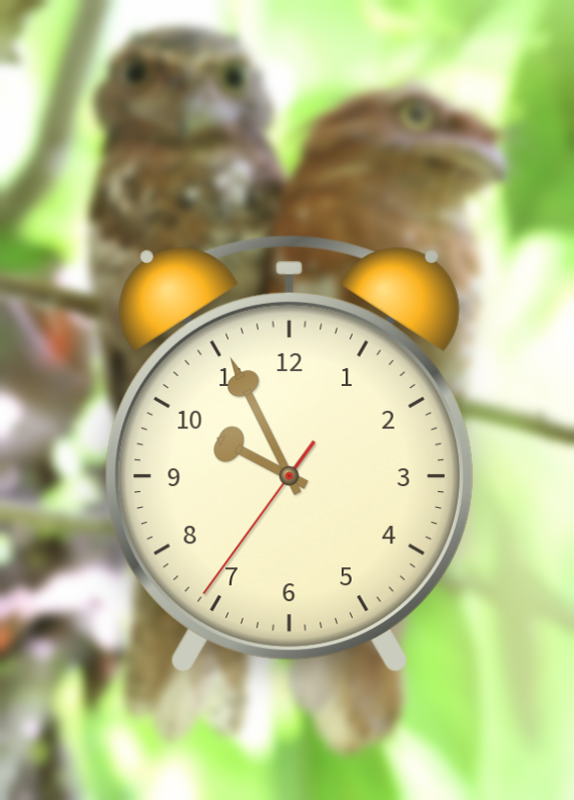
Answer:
9 h 55 min 36 s
